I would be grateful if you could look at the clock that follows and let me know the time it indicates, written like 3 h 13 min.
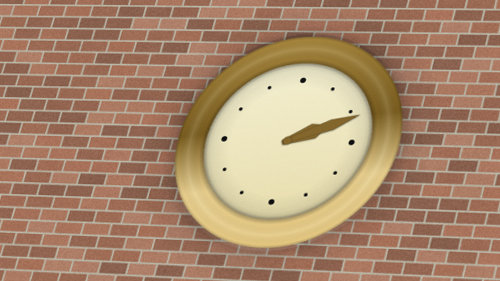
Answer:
2 h 11 min
